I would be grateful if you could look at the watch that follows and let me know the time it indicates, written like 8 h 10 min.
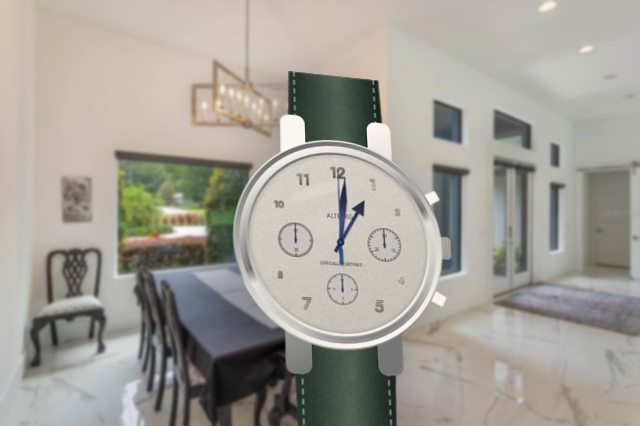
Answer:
1 h 01 min
